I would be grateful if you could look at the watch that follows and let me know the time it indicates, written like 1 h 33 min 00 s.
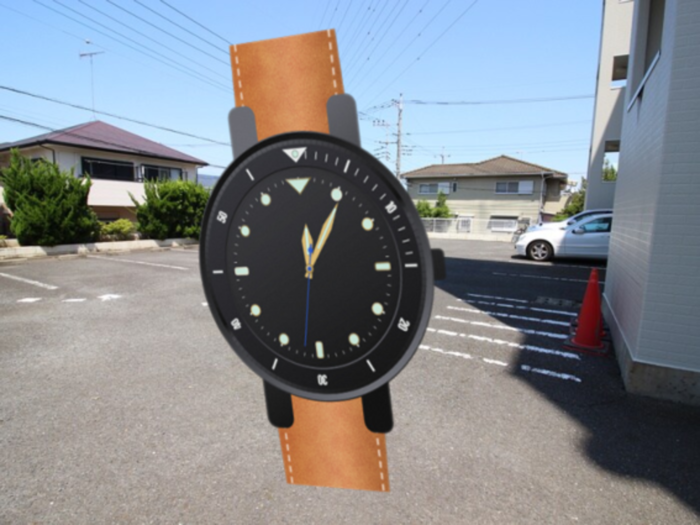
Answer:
12 h 05 min 32 s
